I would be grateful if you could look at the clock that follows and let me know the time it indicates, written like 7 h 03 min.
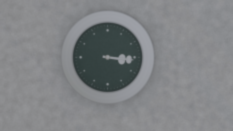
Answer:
3 h 16 min
